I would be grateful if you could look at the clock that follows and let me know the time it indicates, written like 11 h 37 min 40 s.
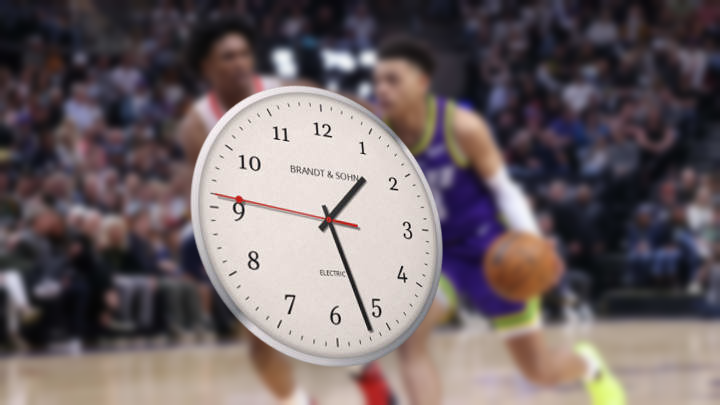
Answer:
1 h 26 min 46 s
